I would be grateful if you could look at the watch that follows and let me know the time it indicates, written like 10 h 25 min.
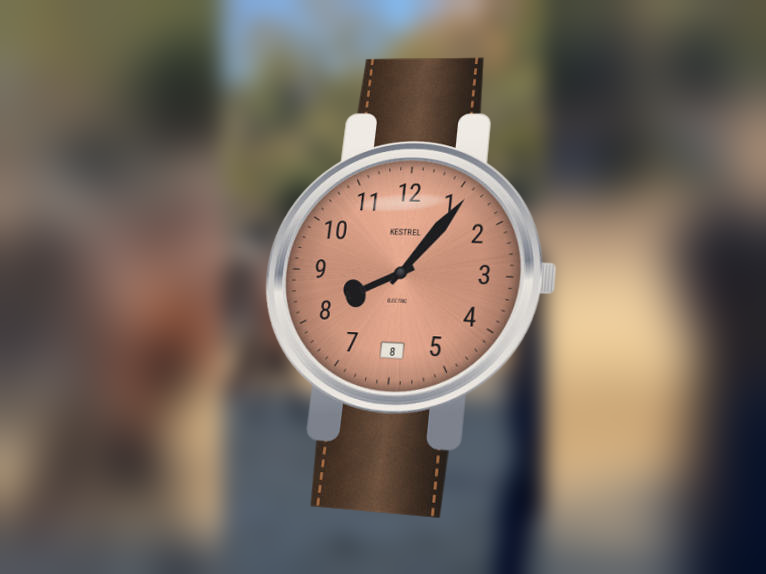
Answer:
8 h 06 min
